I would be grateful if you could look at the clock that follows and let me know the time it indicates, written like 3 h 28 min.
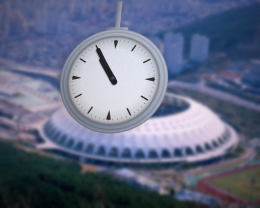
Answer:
10 h 55 min
